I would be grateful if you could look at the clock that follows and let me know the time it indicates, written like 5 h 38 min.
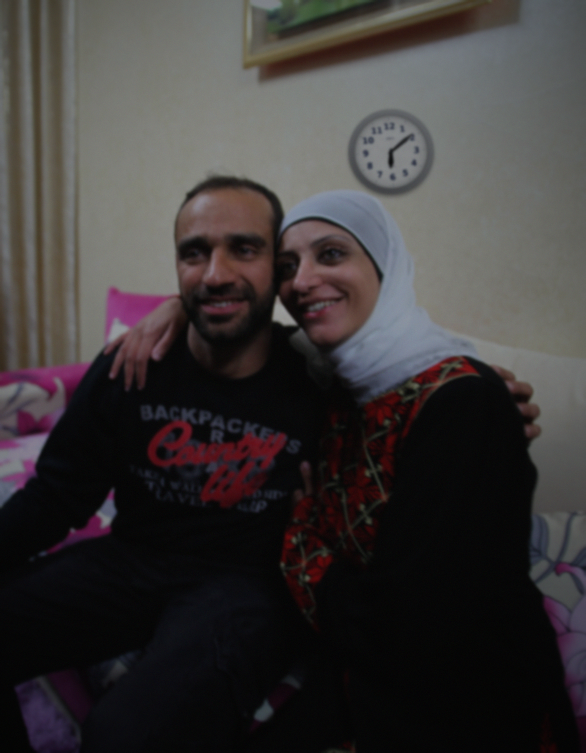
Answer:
6 h 09 min
